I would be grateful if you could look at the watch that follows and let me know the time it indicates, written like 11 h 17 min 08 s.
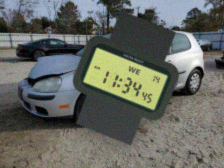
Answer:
11 h 34 min 45 s
